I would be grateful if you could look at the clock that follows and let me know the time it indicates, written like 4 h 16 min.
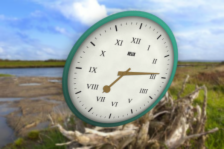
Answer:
7 h 14 min
